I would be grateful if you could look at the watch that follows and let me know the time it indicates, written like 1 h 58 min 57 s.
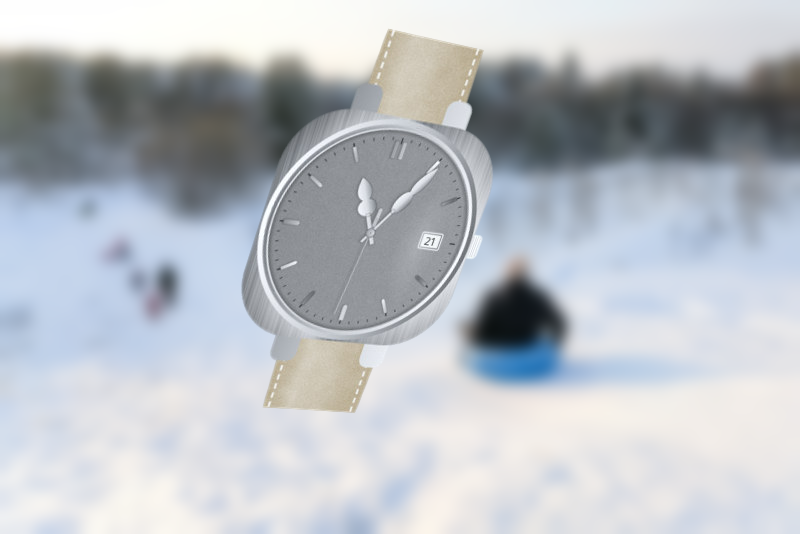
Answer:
11 h 05 min 31 s
